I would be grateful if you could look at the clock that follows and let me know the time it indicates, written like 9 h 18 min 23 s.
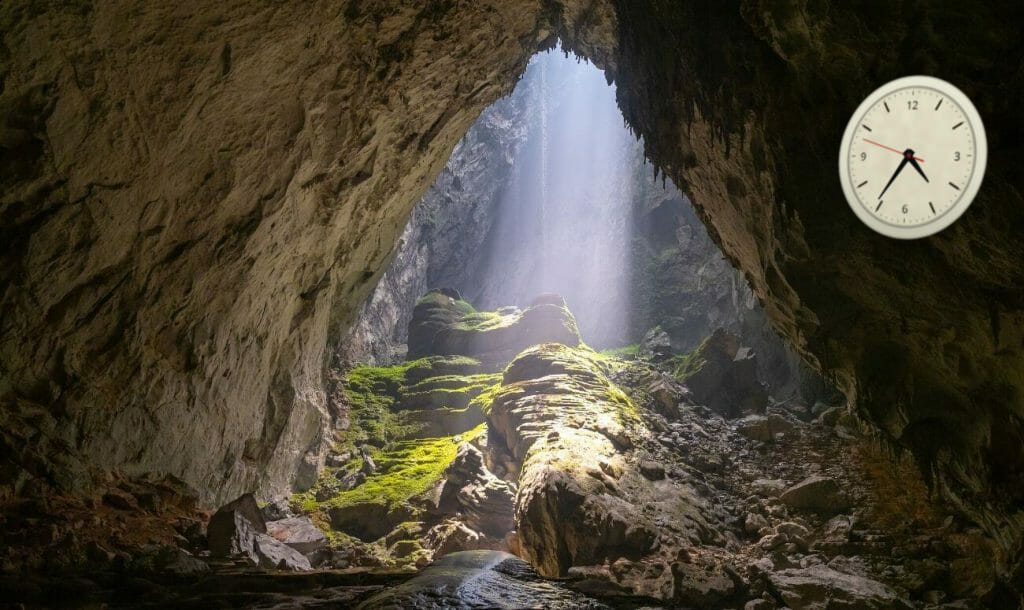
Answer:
4 h 35 min 48 s
